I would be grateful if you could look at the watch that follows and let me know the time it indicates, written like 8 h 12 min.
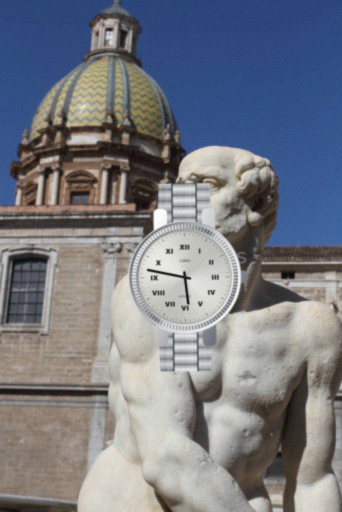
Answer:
5 h 47 min
